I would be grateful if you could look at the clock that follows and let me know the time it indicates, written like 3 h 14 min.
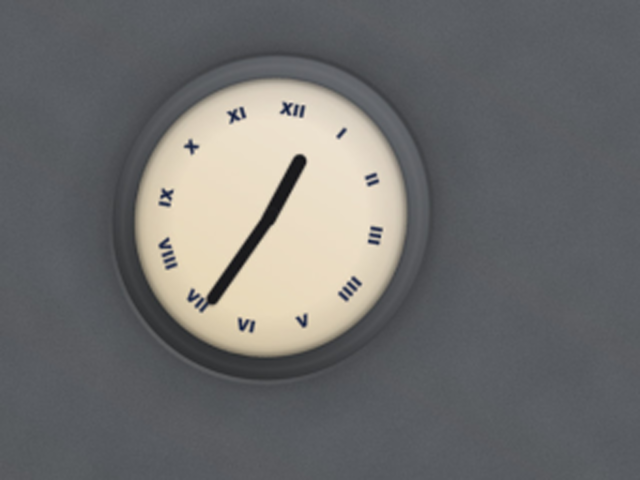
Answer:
12 h 34 min
